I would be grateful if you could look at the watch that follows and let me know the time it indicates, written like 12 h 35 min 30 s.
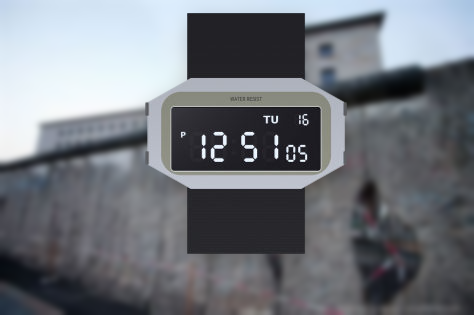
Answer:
12 h 51 min 05 s
